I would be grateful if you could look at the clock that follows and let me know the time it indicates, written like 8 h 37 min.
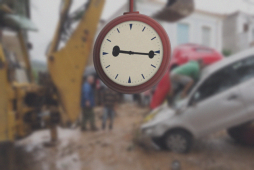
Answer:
9 h 16 min
